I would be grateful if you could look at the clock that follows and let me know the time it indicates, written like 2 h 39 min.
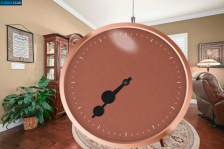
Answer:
7 h 37 min
